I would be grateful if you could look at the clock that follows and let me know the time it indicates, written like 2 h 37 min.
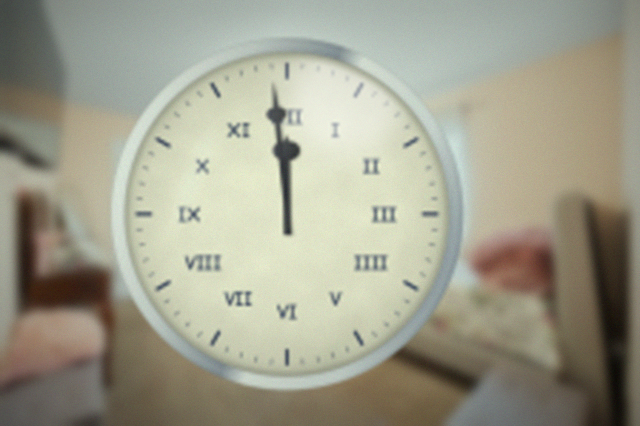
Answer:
11 h 59 min
